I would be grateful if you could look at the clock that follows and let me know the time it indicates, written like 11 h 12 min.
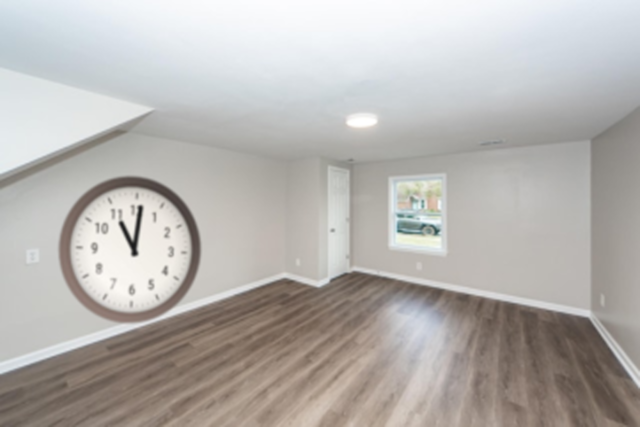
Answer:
11 h 01 min
